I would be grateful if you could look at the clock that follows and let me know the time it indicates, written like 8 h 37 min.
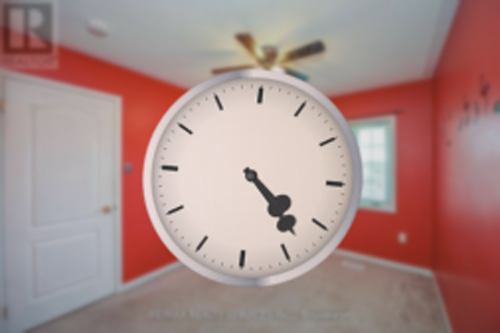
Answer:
4 h 23 min
